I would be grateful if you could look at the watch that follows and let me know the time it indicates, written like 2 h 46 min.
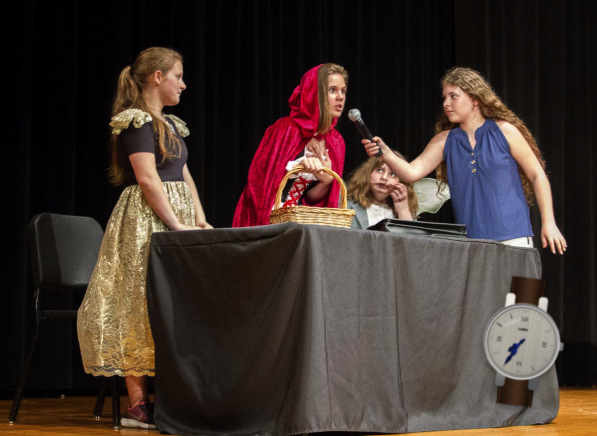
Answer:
7 h 35 min
